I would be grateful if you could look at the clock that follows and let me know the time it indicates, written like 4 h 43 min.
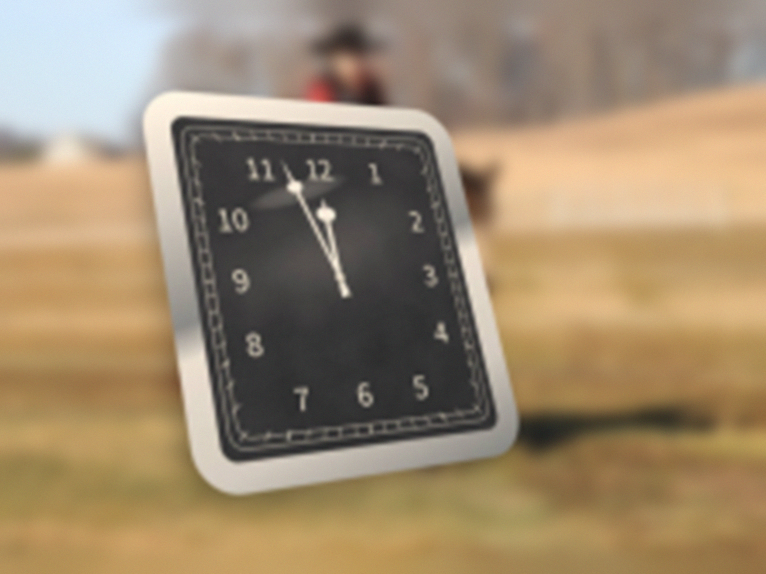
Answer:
11 h 57 min
